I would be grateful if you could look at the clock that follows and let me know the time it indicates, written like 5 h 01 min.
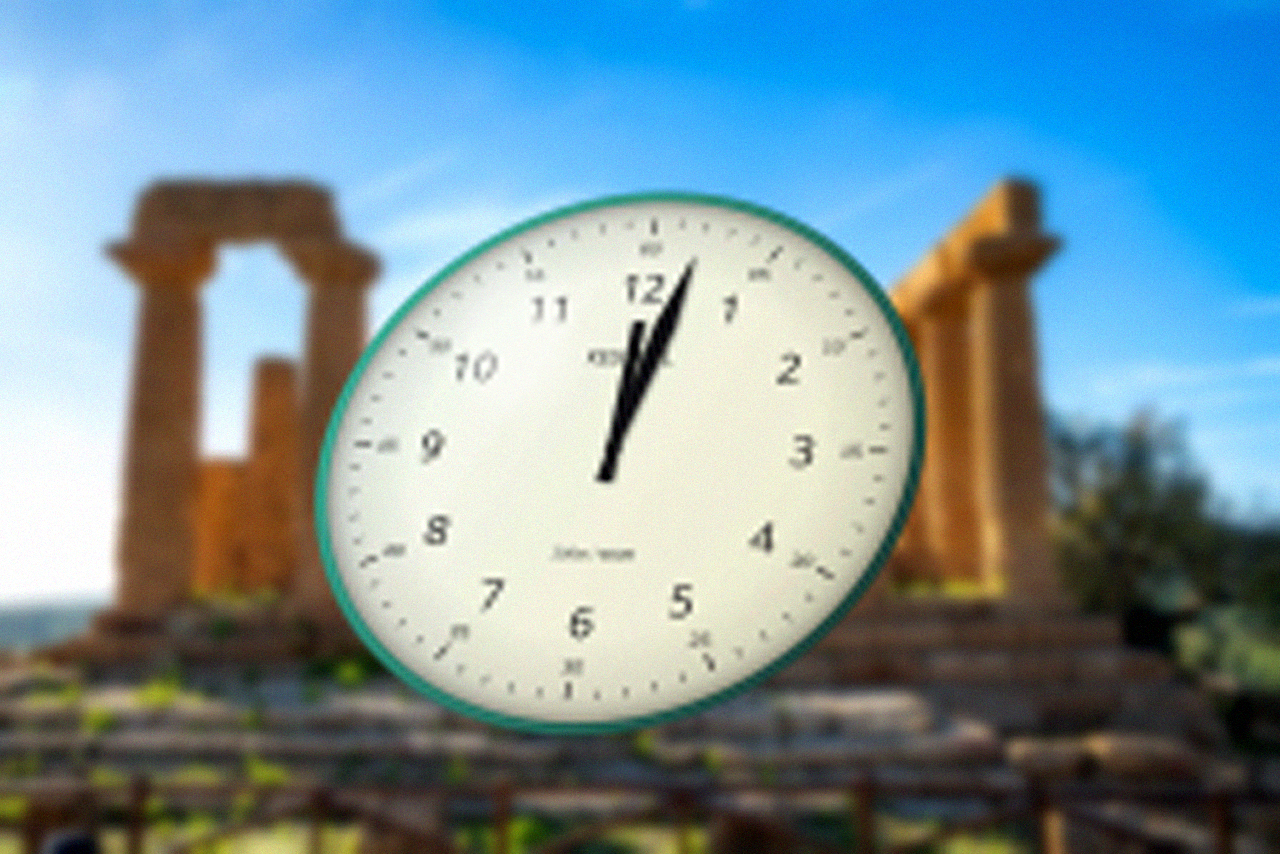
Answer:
12 h 02 min
